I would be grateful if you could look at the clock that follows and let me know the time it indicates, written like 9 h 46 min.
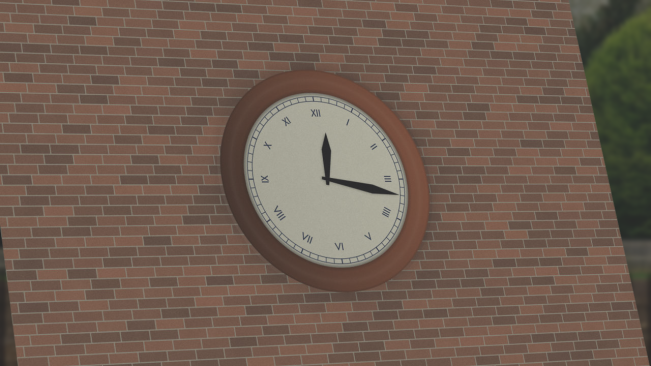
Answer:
12 h 17 min
